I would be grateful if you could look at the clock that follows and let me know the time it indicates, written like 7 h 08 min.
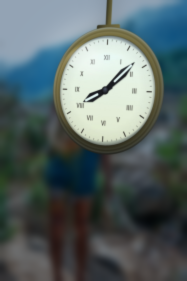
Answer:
8 h 08 min
